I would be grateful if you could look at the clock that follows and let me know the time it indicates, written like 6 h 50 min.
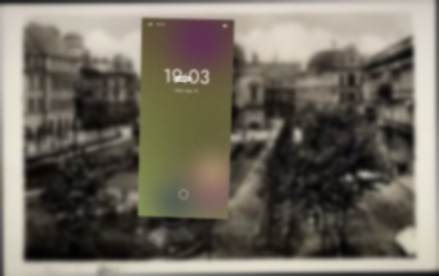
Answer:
19 h 03 min
